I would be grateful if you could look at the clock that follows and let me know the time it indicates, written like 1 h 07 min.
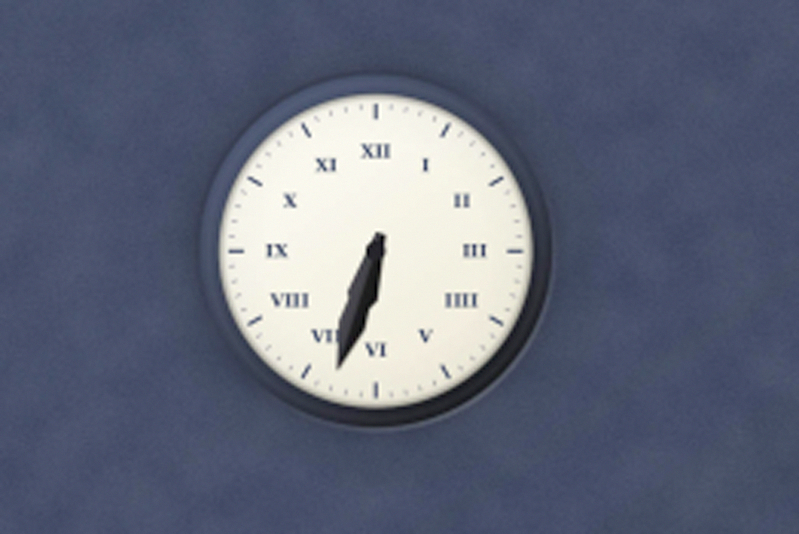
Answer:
6 h 33 min
